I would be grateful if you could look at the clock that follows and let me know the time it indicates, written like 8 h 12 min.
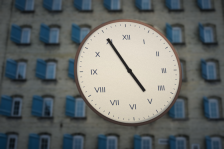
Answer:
4 h 55 min
